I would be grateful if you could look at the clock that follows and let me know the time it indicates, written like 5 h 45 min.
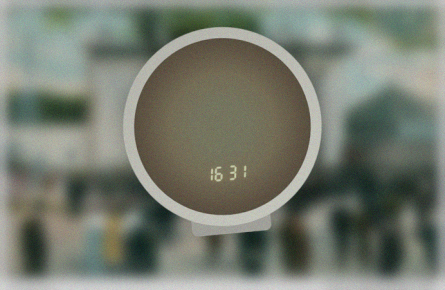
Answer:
16 h 31 min
